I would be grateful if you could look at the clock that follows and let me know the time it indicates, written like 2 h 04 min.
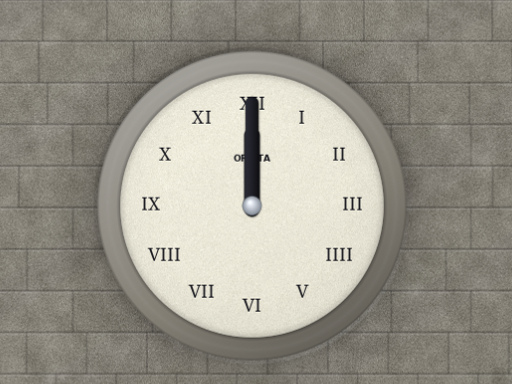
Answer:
12 h 00 min
